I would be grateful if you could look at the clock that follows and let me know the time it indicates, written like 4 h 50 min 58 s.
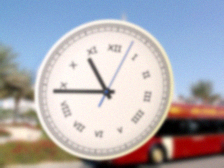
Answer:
10 h 44 min 03 s
